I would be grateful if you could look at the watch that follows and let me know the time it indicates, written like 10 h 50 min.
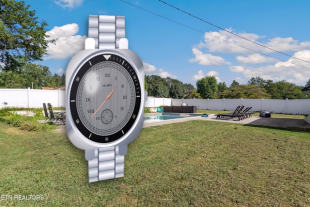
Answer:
1 h 38 min
